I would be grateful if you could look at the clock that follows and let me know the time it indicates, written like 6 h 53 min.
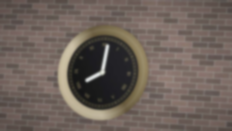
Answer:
8 h 01 min
